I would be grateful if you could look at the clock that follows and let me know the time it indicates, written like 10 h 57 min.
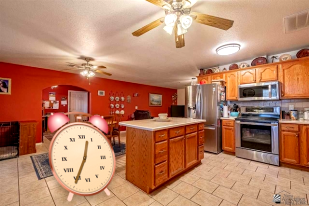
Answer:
12 h 35 min
